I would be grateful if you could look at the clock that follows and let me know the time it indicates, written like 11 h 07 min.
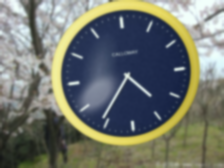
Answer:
4 h 36 min
